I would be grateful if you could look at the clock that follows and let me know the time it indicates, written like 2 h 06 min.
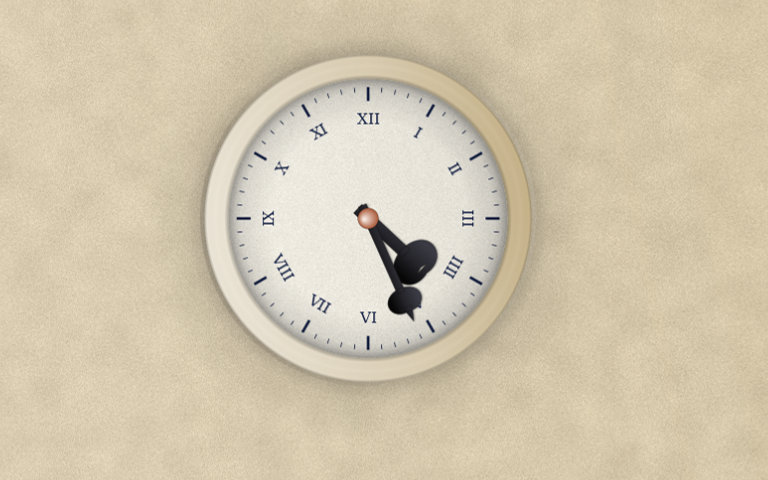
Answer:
4 h 26 min
